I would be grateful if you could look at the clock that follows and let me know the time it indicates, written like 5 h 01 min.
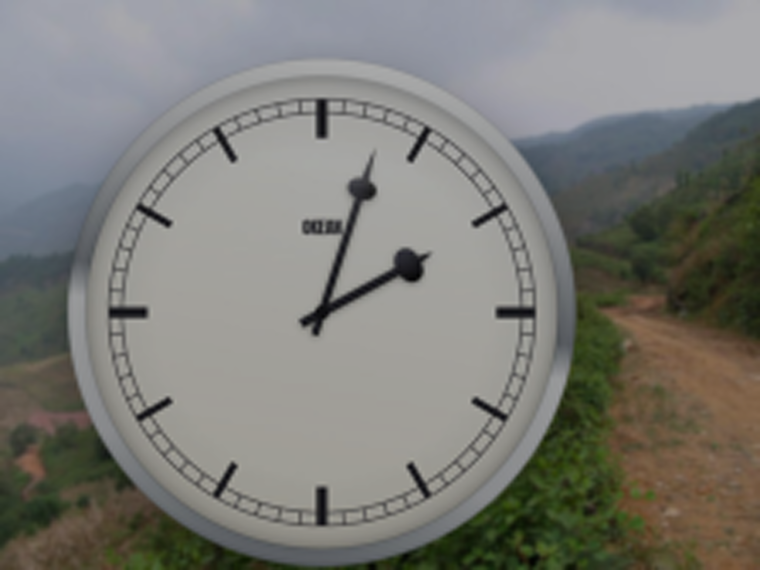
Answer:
2 h 03 min
